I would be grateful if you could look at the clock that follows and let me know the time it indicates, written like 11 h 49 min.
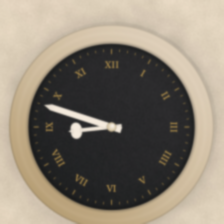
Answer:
8 h 48 min
